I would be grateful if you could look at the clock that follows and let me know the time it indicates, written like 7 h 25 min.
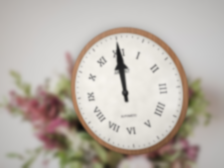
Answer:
12 h 00 min
